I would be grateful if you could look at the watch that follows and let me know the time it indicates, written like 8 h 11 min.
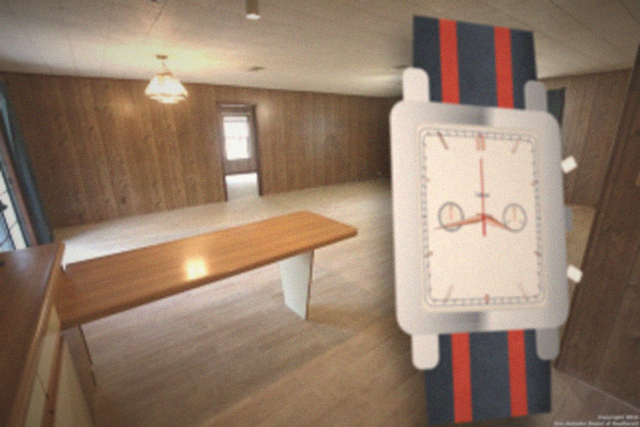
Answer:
3 h 43 min
